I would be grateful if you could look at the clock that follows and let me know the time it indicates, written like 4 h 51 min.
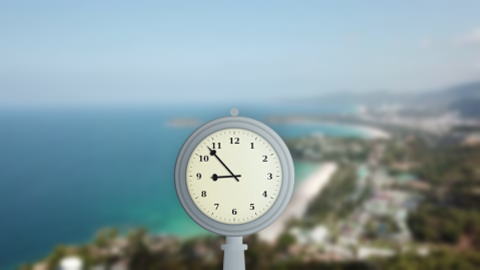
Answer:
8 h 53 min
